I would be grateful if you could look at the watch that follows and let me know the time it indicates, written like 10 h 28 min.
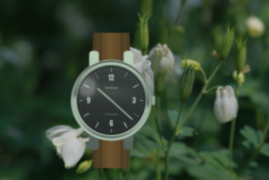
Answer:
10 h 22 min
